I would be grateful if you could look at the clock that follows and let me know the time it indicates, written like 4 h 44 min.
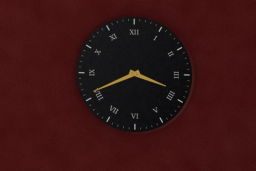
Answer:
3 h 41 min
